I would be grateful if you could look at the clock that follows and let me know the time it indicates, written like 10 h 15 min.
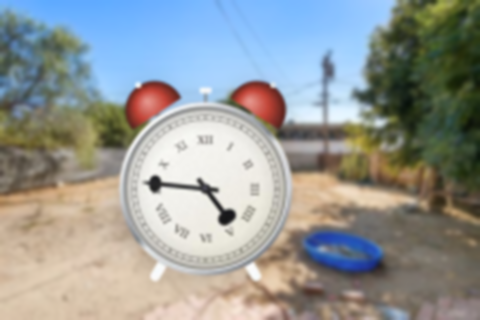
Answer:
4 h 46 min
